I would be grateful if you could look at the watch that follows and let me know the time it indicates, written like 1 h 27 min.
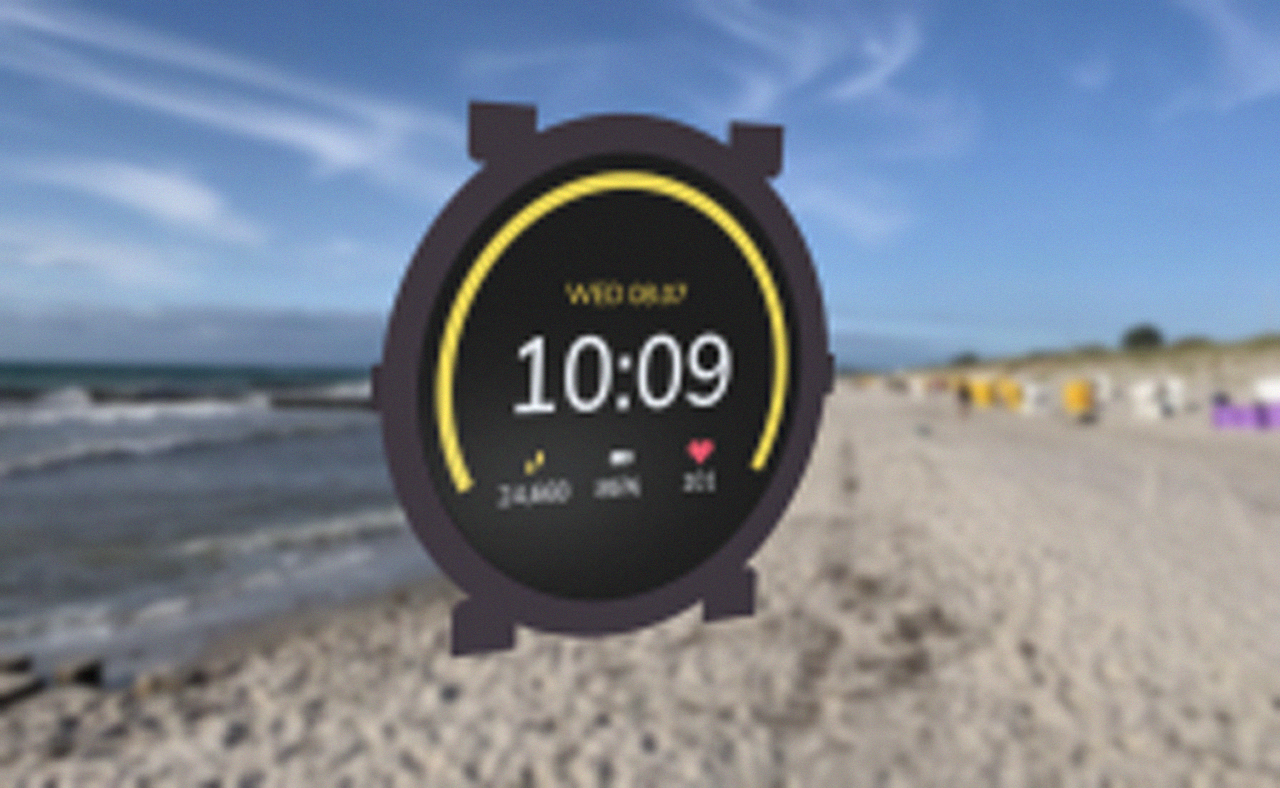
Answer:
10 h 09 min
